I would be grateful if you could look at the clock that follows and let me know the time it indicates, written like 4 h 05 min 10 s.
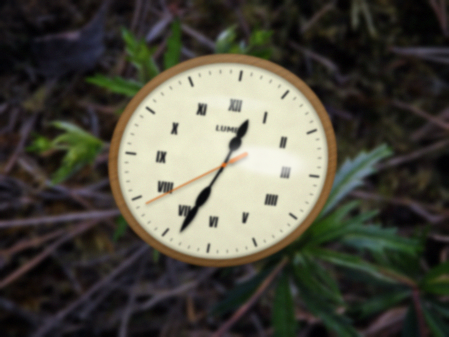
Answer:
12 h 33 min 39 s
